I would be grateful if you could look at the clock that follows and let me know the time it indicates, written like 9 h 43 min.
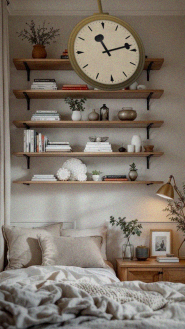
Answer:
11 h 13 min
